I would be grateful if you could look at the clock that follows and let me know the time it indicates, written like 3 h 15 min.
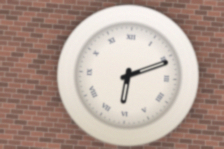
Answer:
6 h 11 min
